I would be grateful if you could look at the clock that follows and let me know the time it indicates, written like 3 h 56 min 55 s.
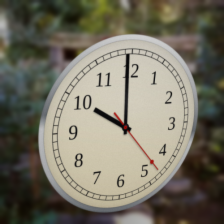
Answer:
9 h 59 min 23 s
